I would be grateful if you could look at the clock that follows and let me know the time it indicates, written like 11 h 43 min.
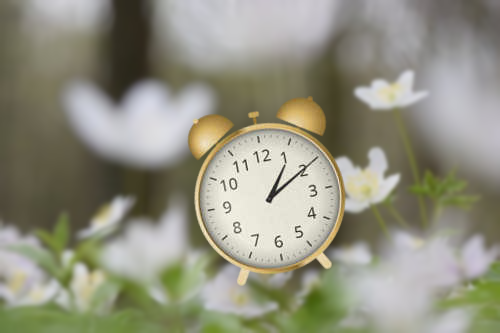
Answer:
1 h 10 min
